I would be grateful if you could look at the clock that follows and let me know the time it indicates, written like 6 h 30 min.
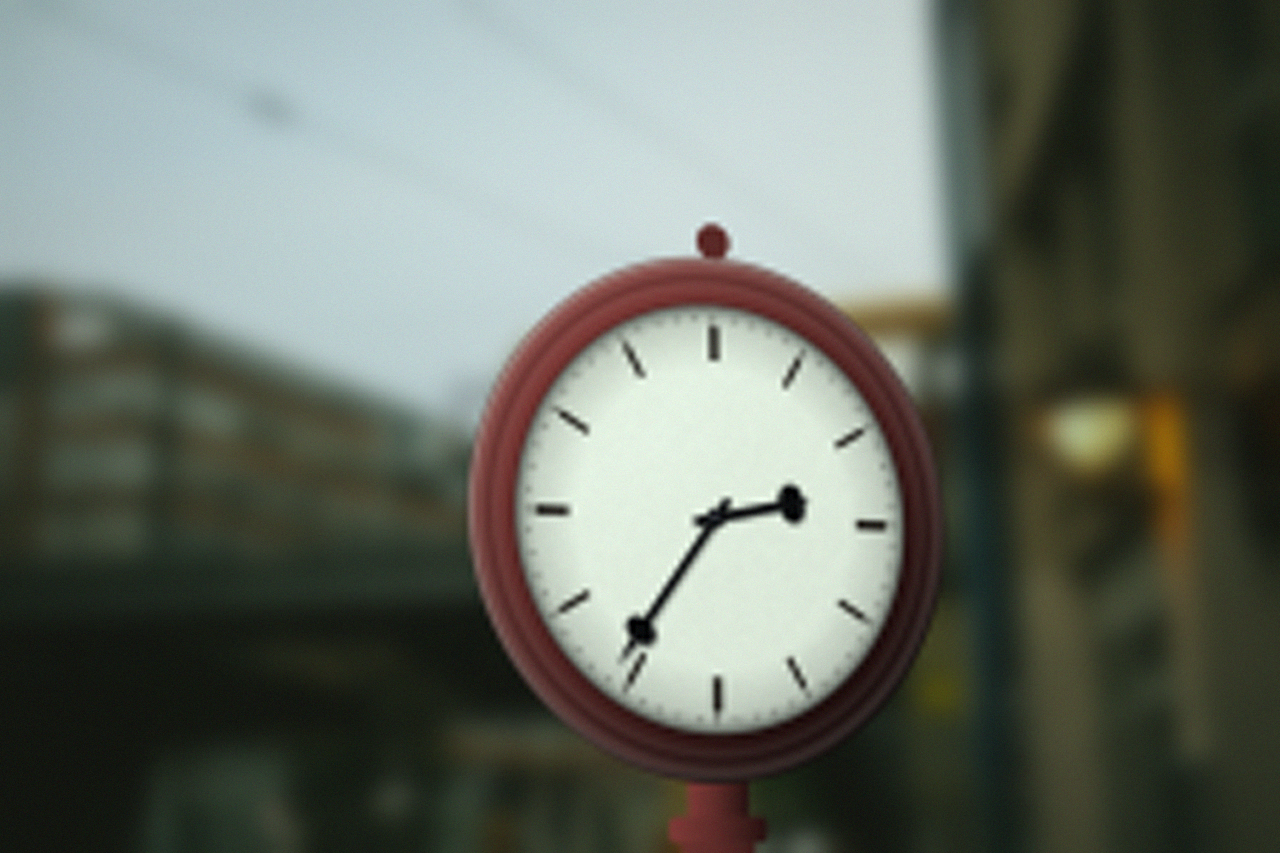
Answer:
2 h 36 min
